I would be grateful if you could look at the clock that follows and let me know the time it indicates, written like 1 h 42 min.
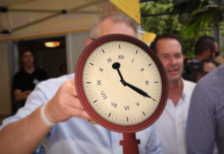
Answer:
11 h 20 min
